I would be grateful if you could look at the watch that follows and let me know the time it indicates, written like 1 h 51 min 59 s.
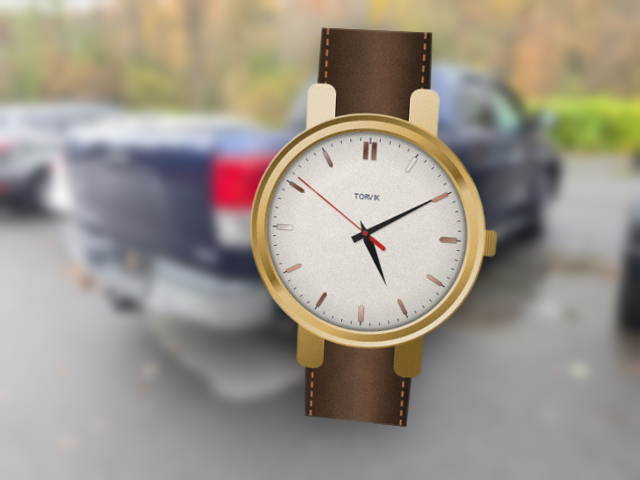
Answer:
5 h 09 min 51 s
